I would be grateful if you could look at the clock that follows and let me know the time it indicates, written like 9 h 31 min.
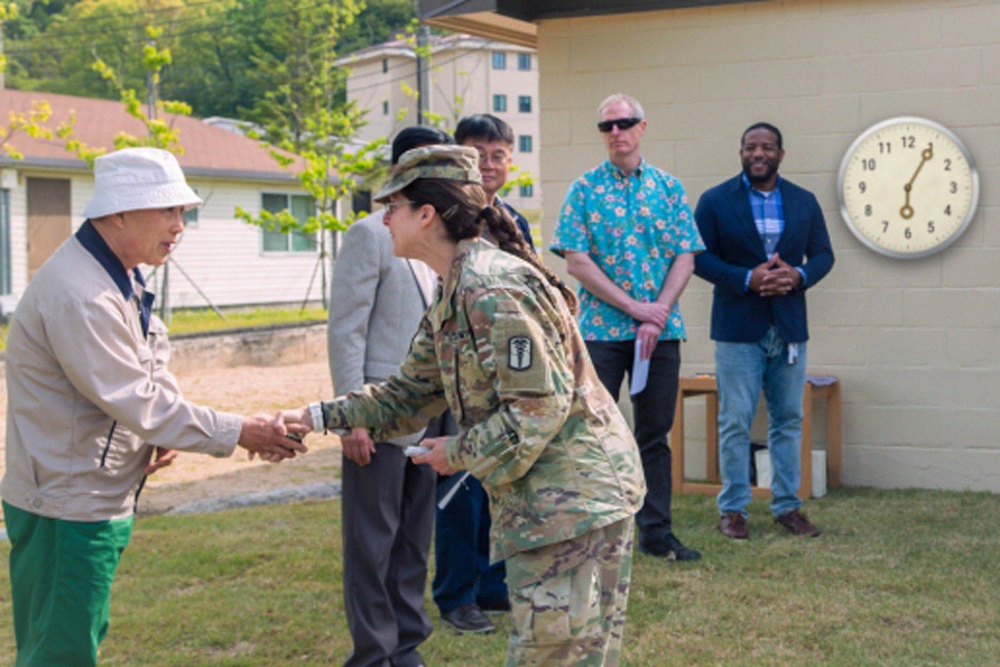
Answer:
6 h 05 min
